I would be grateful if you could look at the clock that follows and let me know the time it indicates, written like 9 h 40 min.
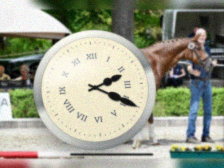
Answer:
2 h 20 min
